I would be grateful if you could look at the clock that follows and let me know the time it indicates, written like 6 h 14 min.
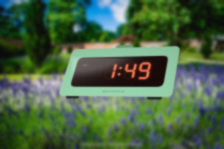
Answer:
1 h 49 min
